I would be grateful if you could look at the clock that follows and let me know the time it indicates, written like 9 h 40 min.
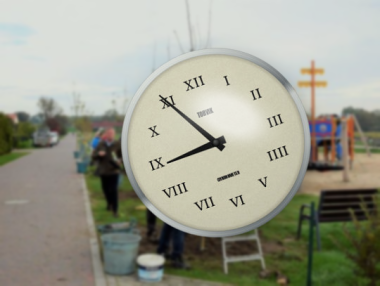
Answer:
8 h 55 min
